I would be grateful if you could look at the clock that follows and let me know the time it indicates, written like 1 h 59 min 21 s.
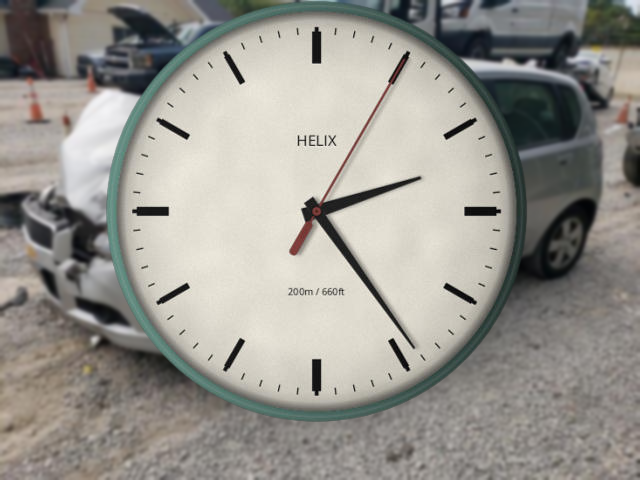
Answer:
2 h 24 min 05 s
